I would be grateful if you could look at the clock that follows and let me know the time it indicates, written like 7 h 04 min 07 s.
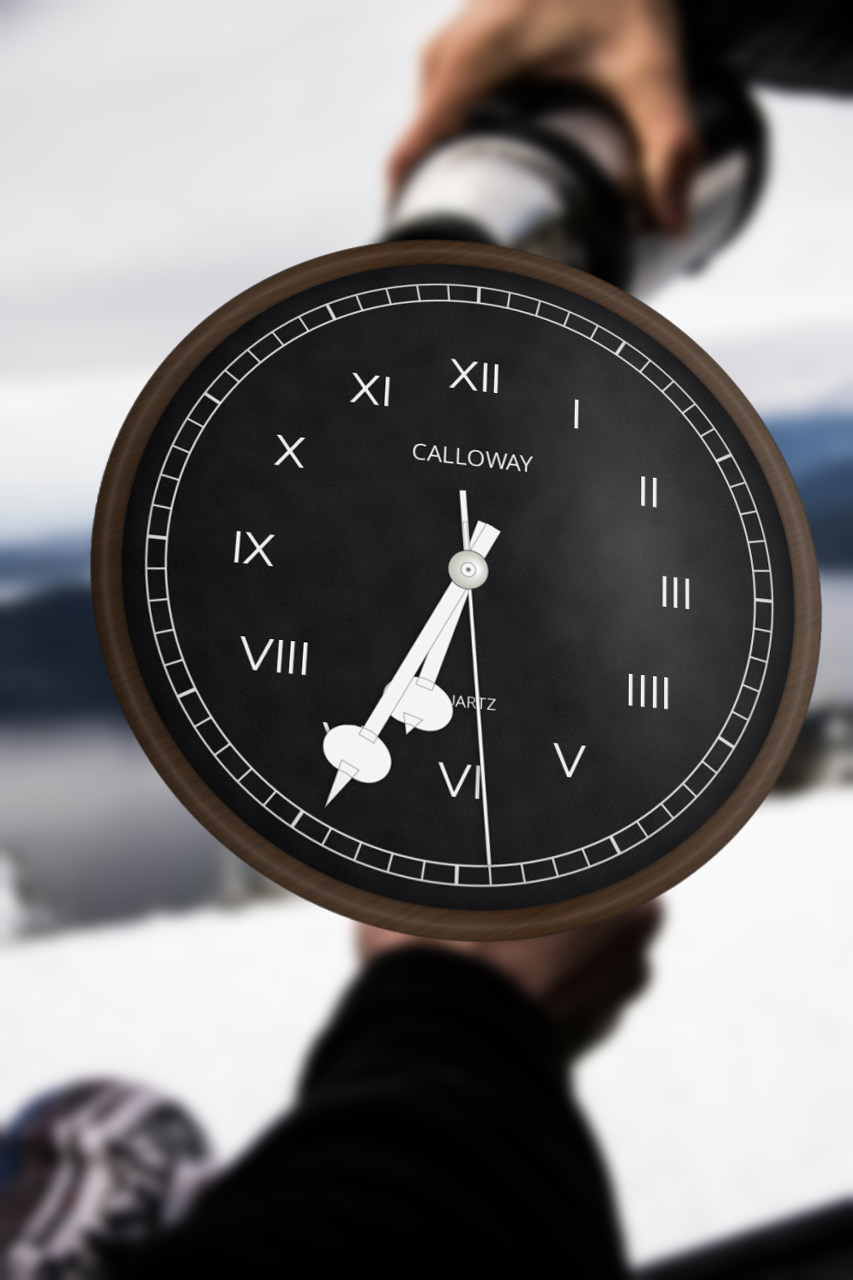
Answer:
6 h 34 min 29 s
